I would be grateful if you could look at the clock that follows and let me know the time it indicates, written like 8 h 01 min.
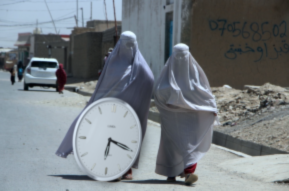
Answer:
6 h 18 min
